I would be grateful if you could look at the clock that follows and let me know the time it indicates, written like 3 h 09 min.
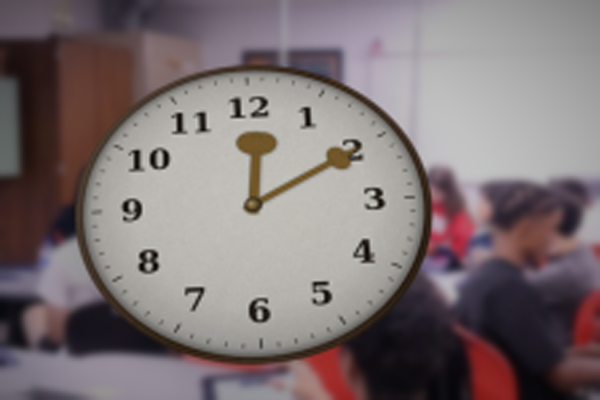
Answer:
12 h 10 min
